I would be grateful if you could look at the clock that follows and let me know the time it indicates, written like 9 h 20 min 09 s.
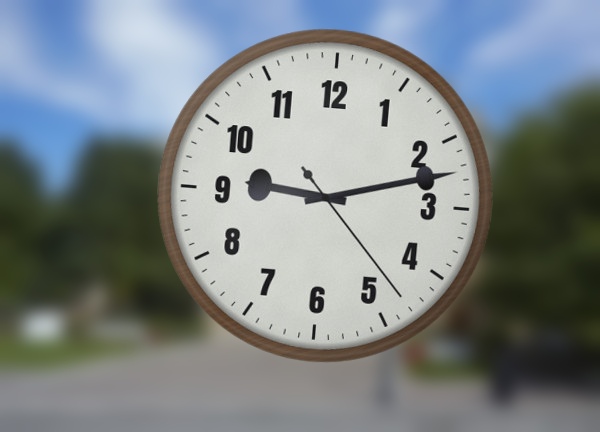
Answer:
9 h 12 min 23 s
